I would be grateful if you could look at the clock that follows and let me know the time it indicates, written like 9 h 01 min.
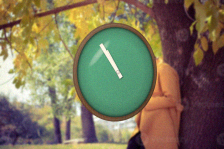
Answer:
10 h 54 min
